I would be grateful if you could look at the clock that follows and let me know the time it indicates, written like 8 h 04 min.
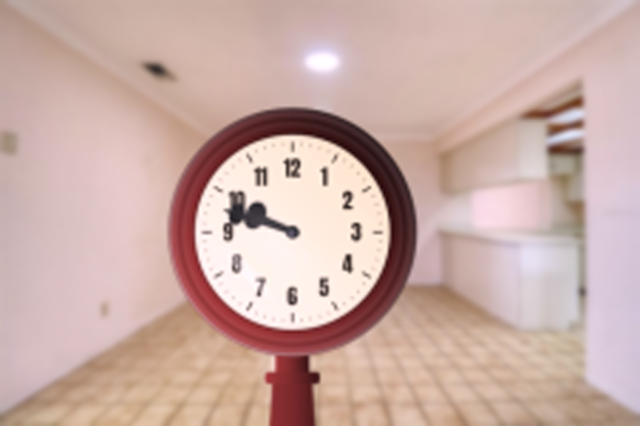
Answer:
9 h 48 min
